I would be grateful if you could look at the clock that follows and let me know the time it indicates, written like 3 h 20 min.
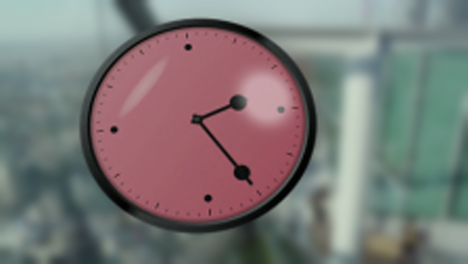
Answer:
2 h 25 min
